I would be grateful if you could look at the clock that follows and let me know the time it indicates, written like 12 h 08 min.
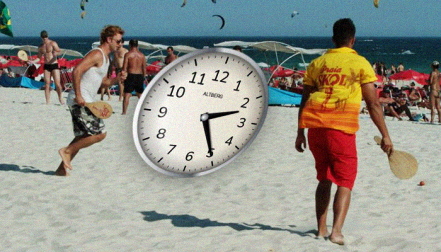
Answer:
2 h 25 min
